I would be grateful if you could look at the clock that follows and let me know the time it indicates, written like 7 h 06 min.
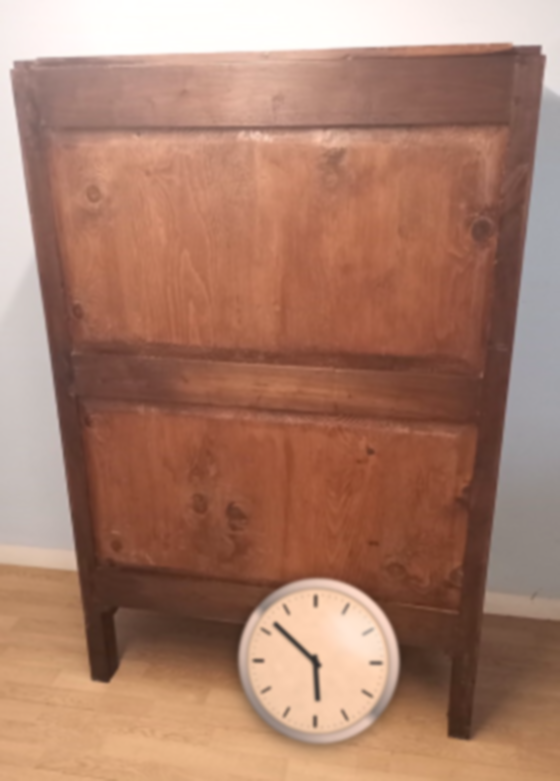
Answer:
5 h 52 min
